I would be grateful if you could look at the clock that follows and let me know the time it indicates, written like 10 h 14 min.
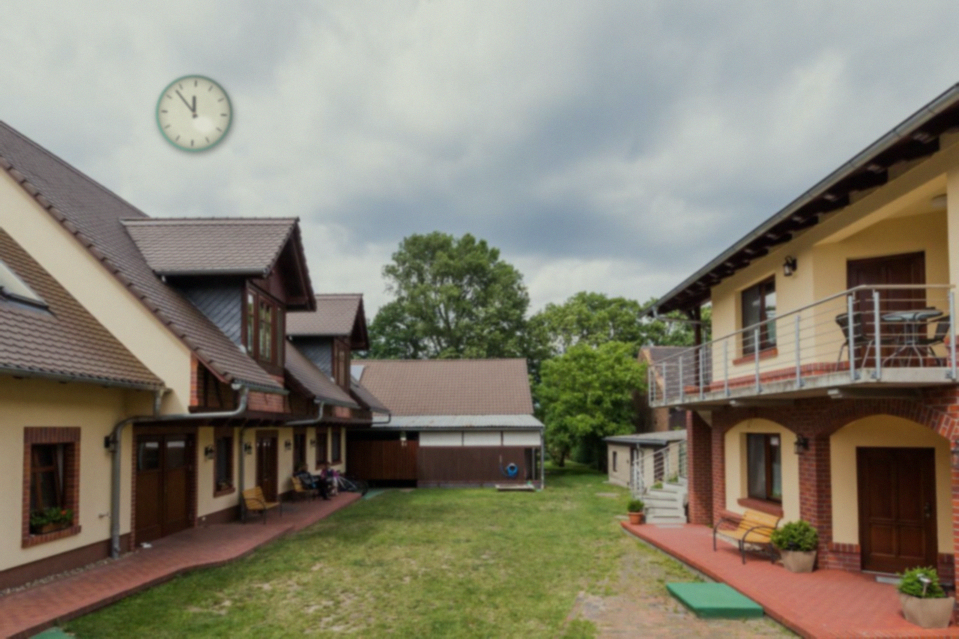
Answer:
11 h 53 min
